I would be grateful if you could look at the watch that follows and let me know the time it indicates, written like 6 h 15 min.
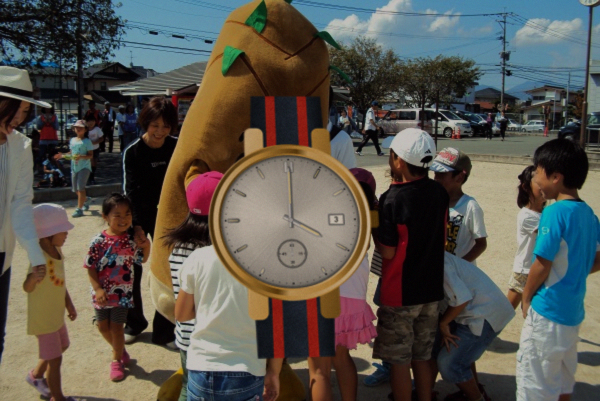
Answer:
4 h 00 min
